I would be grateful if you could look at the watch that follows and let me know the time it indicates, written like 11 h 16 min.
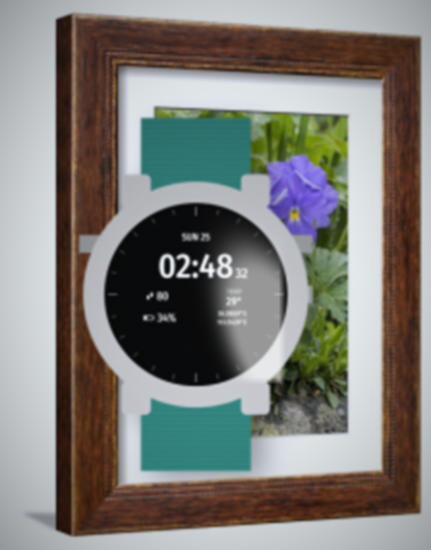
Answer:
2 h 48 min
